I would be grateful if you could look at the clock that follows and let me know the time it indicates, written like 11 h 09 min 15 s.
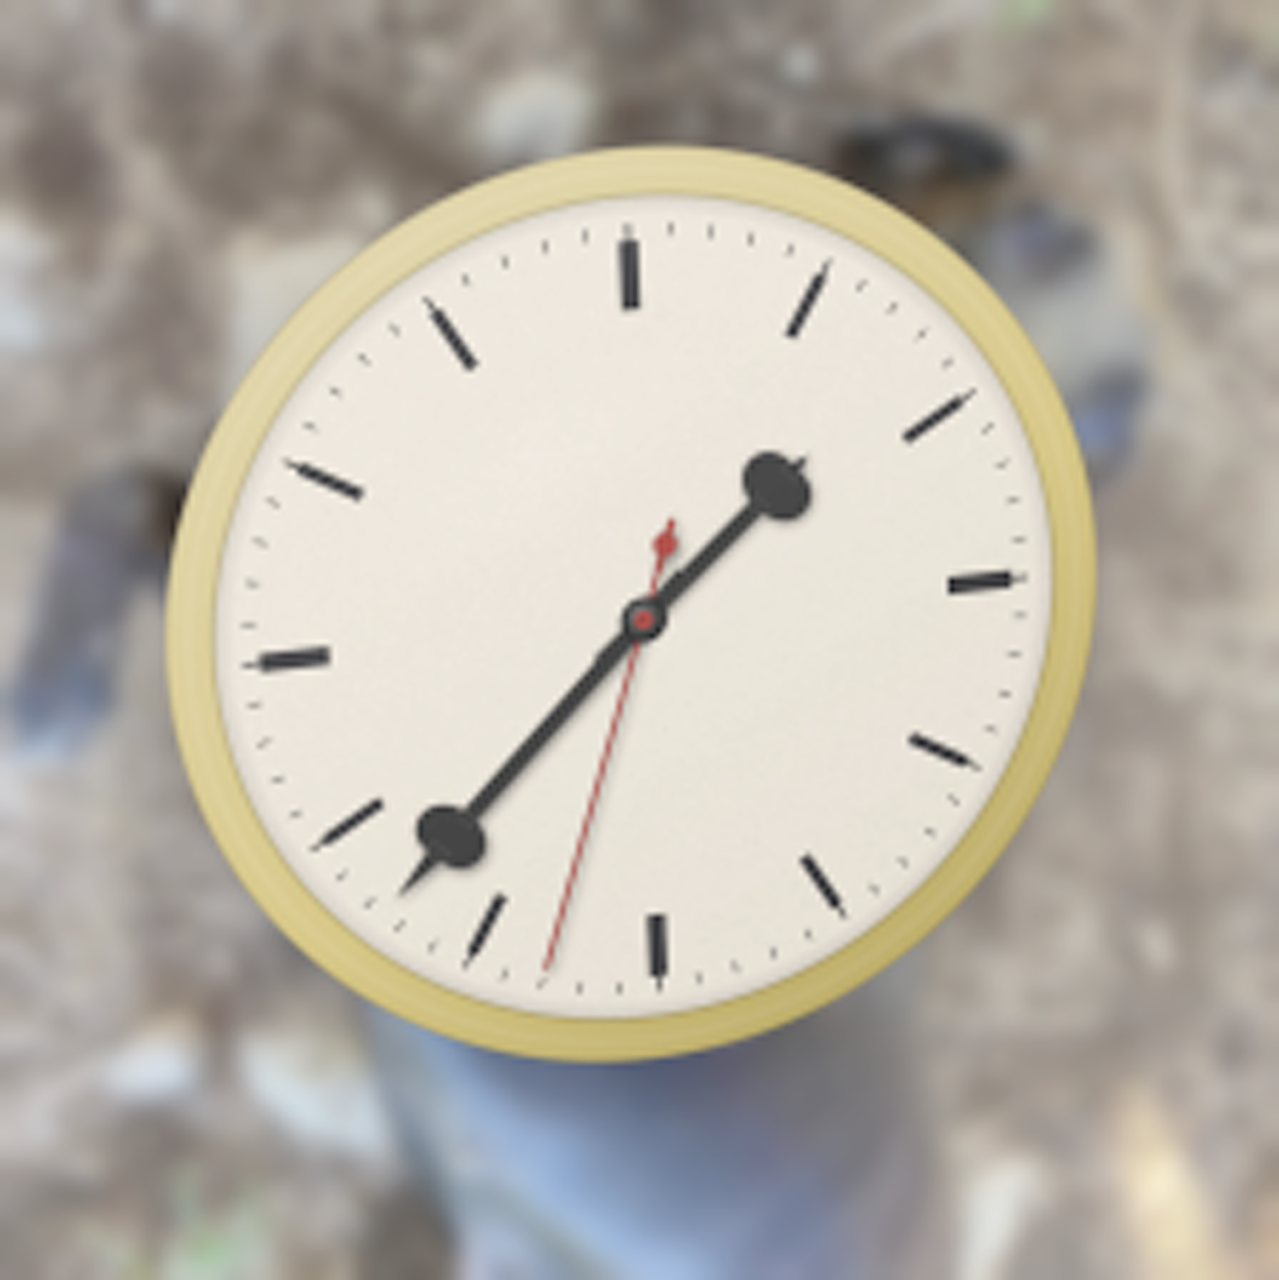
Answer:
1 h 37 min 33 s
